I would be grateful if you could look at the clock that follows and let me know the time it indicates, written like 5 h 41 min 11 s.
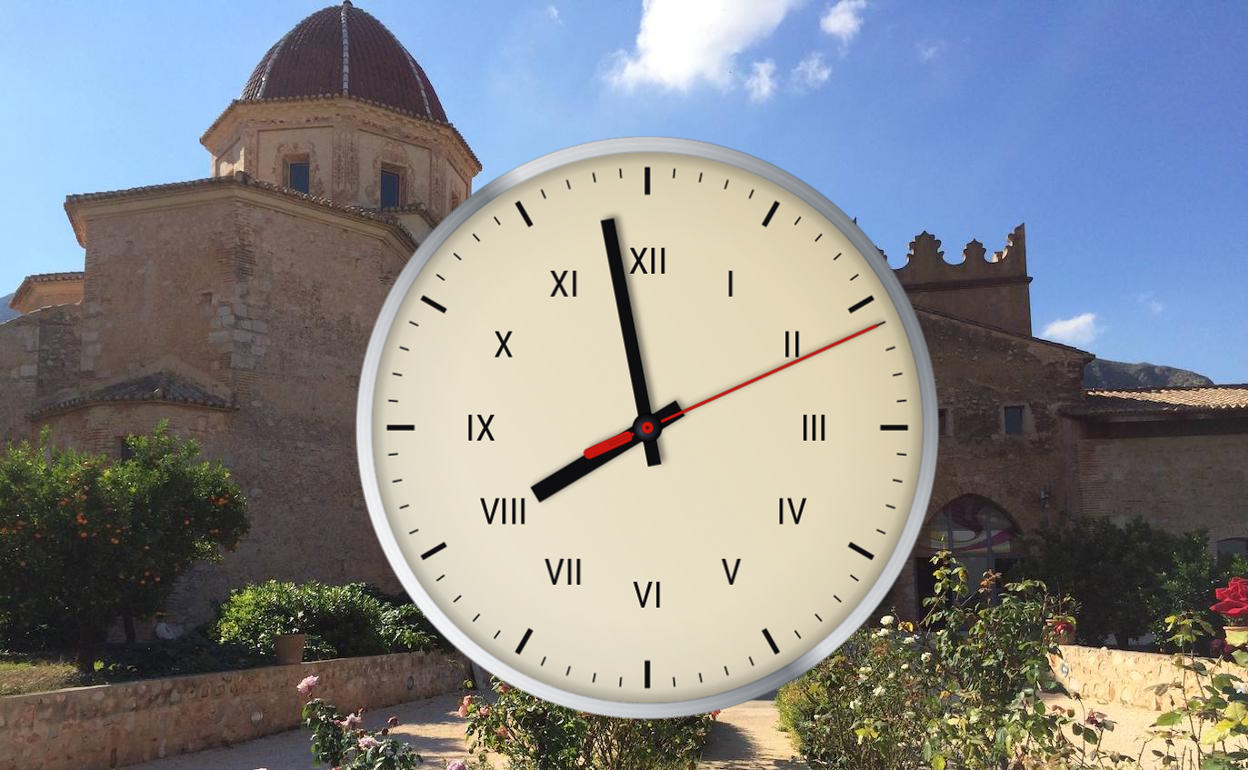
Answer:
7 h 58 min 11 s
